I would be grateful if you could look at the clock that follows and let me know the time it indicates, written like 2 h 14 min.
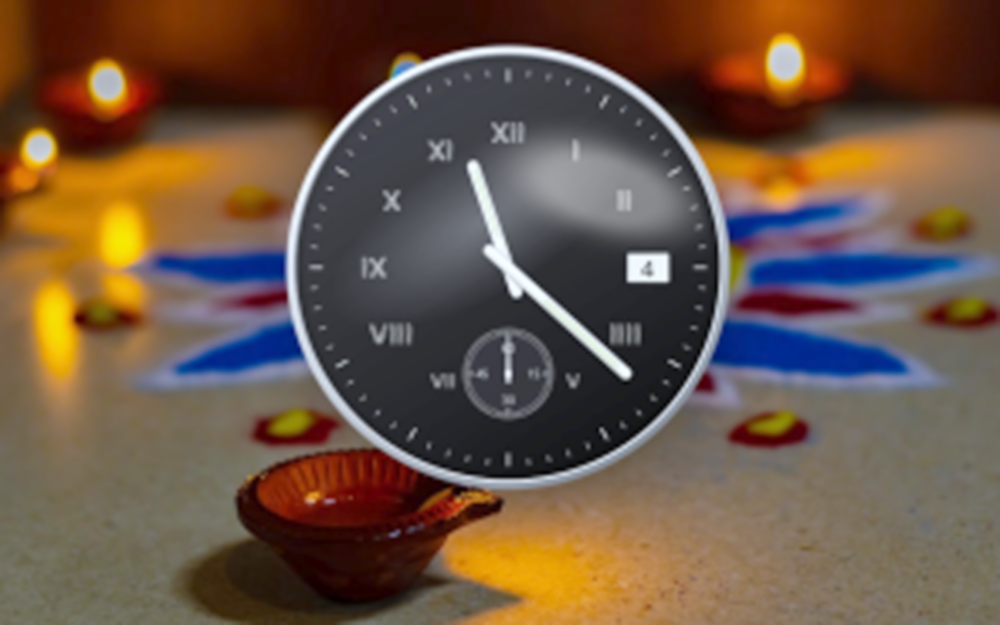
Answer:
11 h 22 min
